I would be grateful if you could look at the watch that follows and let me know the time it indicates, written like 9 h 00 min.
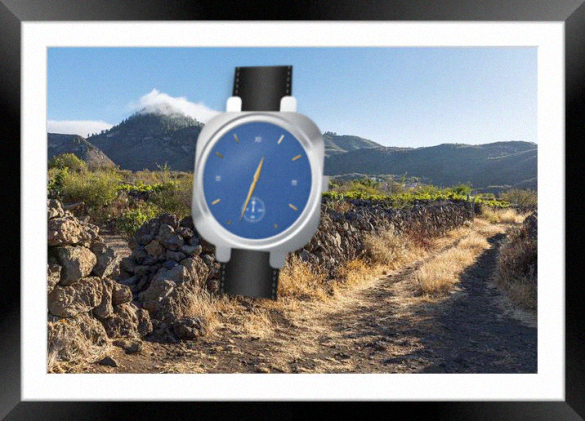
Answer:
12 h 33 min
